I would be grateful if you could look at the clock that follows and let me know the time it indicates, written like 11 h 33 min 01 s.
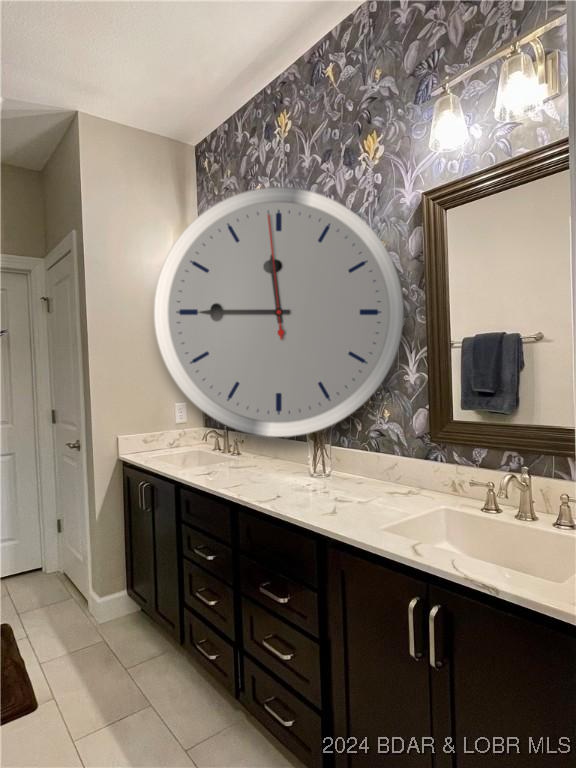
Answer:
11 h 44 min 59 s
